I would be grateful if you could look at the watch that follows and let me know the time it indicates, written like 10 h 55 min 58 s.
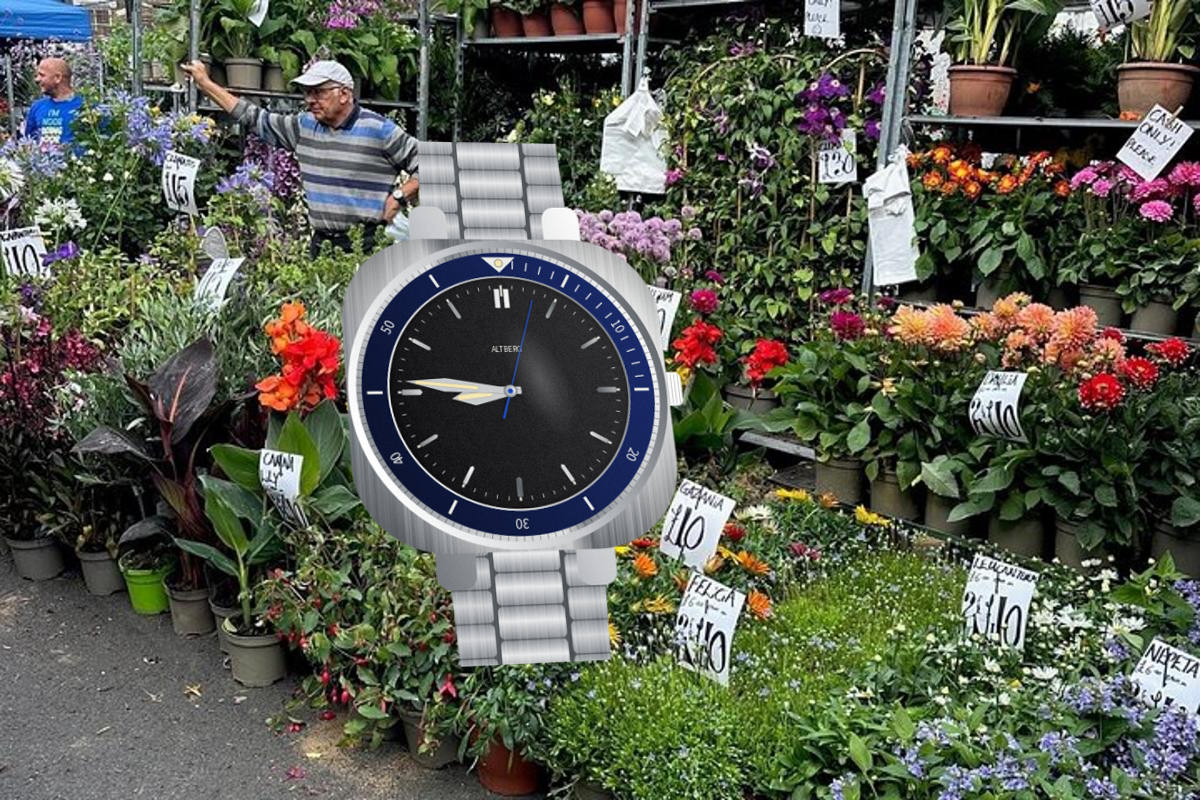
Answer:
8 h 46 min 03 s
